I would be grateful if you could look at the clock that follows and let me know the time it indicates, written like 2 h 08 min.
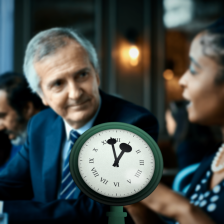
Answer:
12 h 58 min
